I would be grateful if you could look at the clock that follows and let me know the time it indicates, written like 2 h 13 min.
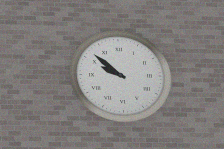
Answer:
9 h 52 min
